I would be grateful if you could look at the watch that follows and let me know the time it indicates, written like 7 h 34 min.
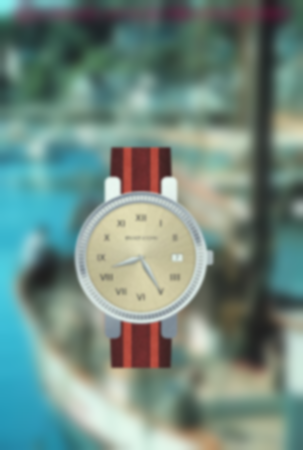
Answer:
8 h 25 min
